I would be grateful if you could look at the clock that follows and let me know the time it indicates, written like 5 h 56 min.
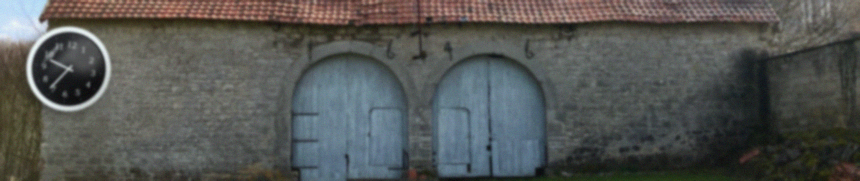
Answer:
9 h 36 min
